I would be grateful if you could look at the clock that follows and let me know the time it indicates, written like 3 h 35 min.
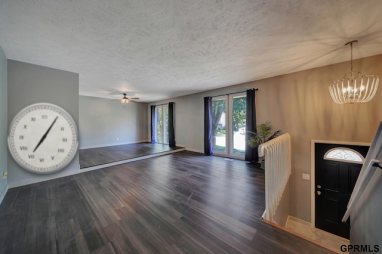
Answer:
7 h 05 min
